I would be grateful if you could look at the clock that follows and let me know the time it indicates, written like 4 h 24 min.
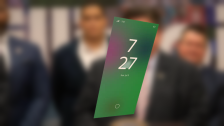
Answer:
7 h 27 min
